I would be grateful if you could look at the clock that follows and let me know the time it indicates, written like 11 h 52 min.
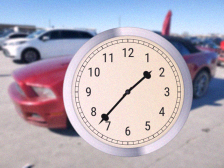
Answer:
1 h 37 min
